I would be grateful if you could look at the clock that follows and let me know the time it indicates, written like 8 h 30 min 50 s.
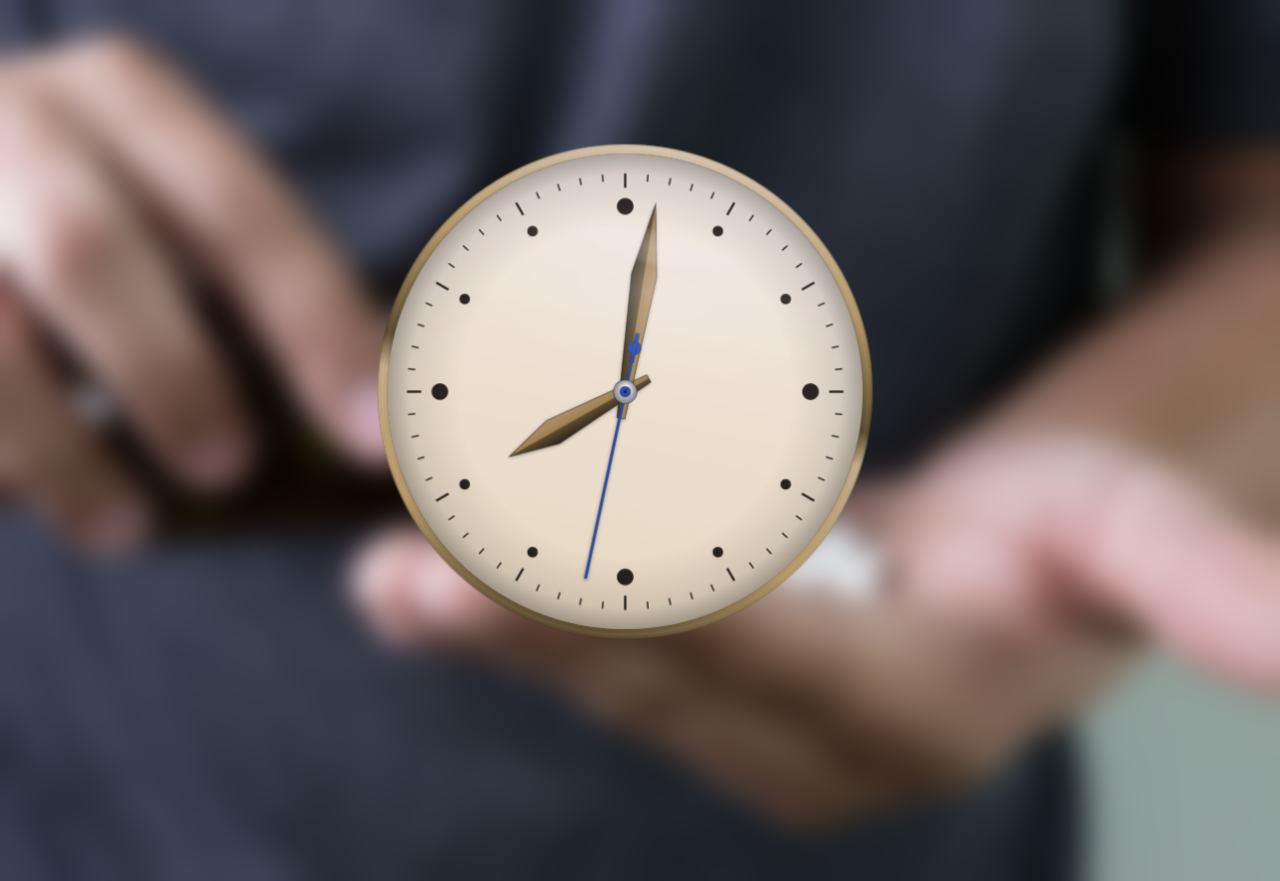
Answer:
8 h 01 min 32 s
